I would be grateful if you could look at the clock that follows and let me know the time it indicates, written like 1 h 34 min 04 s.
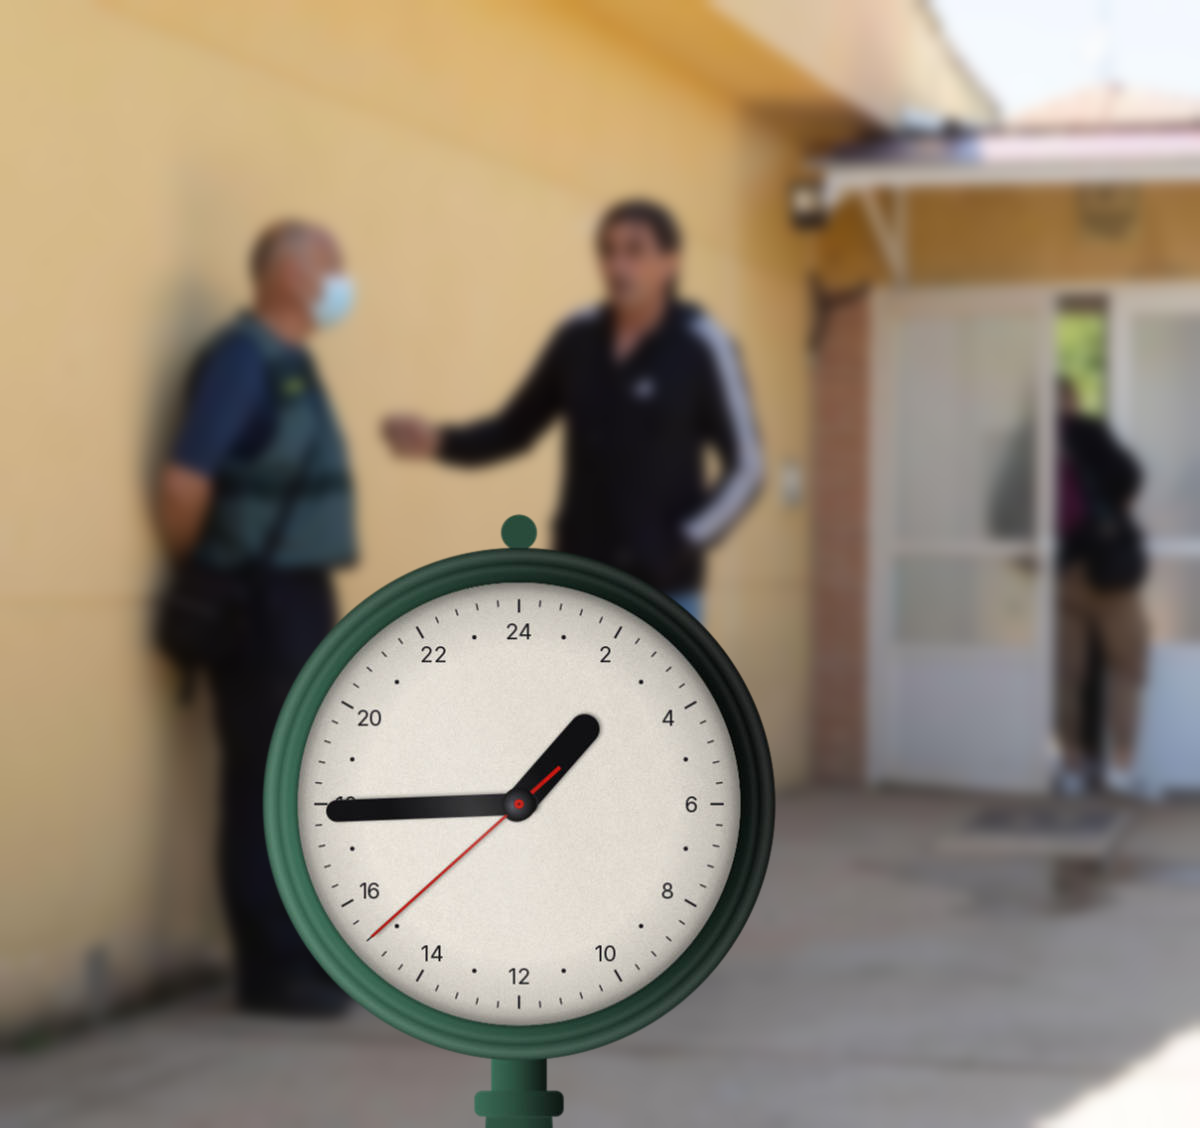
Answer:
2 h 44 min 38 s
